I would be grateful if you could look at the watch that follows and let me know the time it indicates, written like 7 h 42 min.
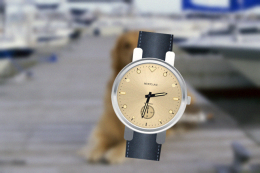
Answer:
2 h 32 min
